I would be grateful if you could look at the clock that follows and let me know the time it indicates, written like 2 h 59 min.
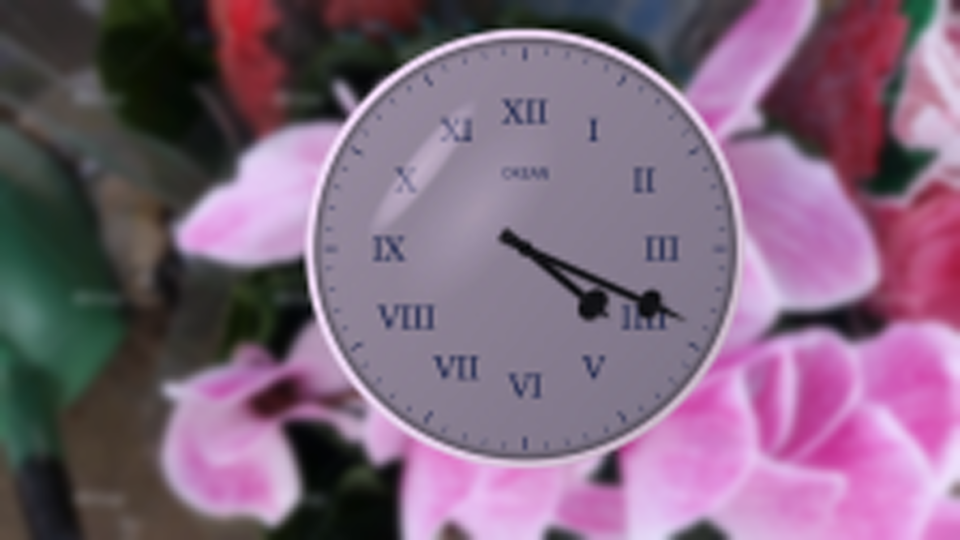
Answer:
4 h 19 min
